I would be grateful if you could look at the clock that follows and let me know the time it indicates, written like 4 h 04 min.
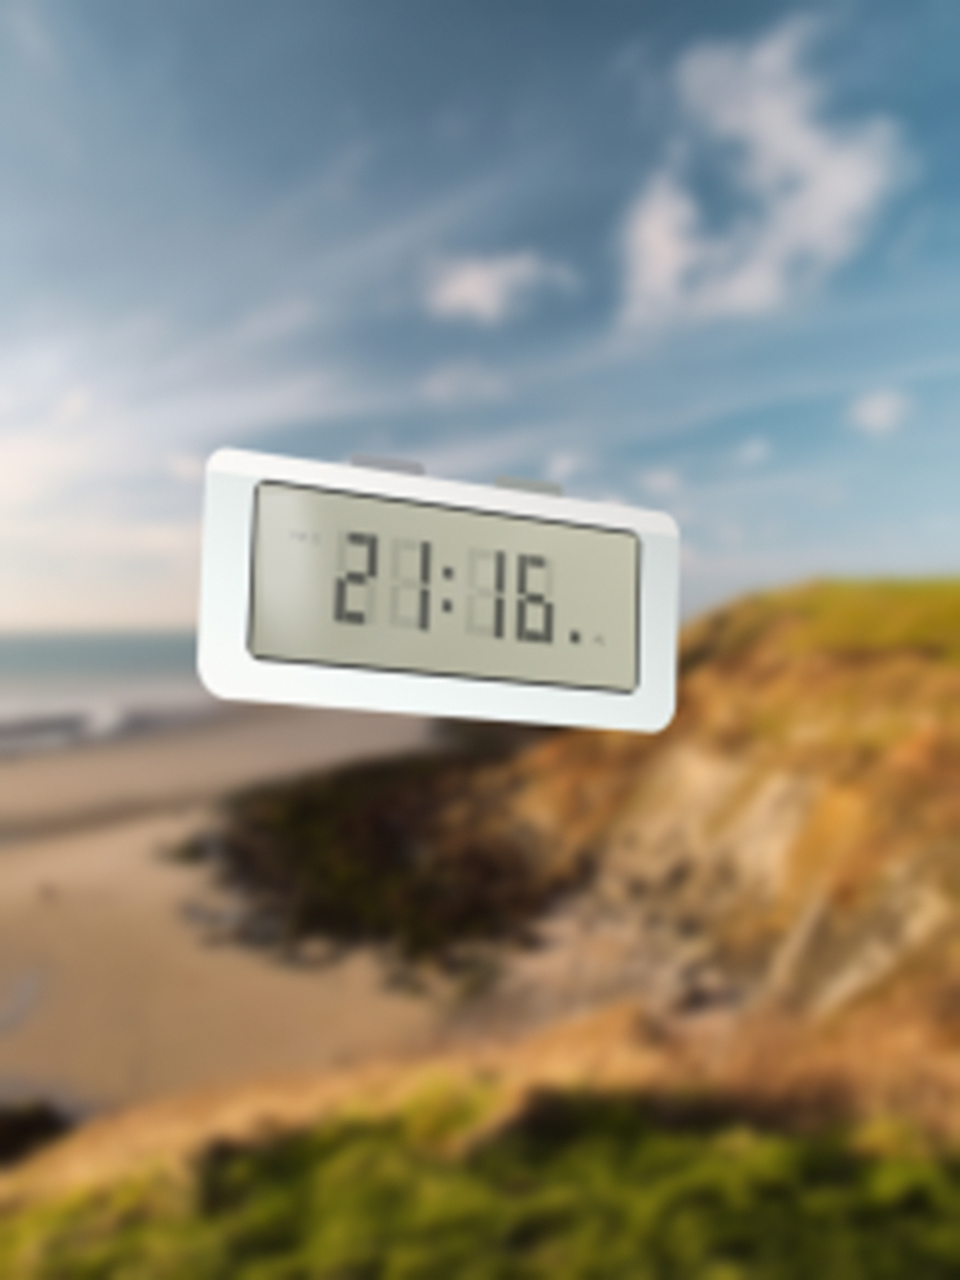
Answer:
21 h 16 min
